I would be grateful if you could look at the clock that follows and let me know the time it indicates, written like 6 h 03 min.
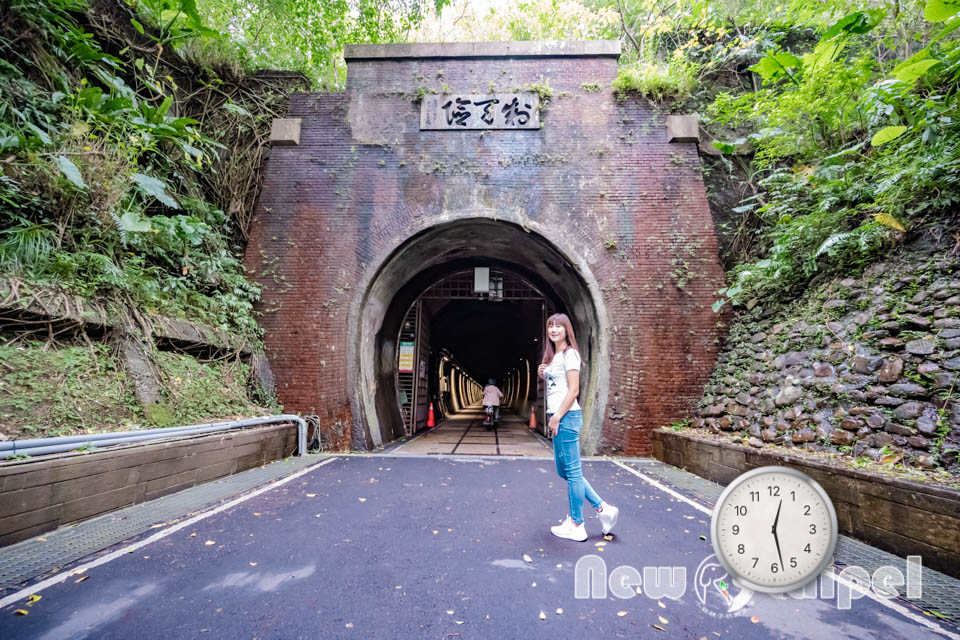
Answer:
12 h 28 min
